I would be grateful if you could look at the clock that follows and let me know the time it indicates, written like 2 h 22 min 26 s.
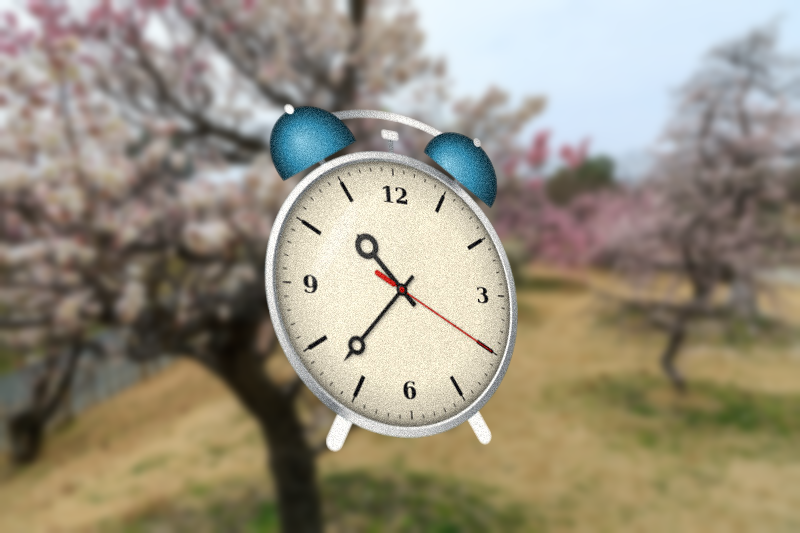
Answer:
10 h 37 min 20 s
